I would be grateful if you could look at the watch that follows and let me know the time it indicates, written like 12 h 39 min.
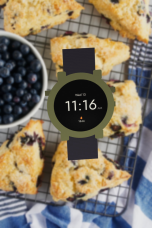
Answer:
11 h 16 min
